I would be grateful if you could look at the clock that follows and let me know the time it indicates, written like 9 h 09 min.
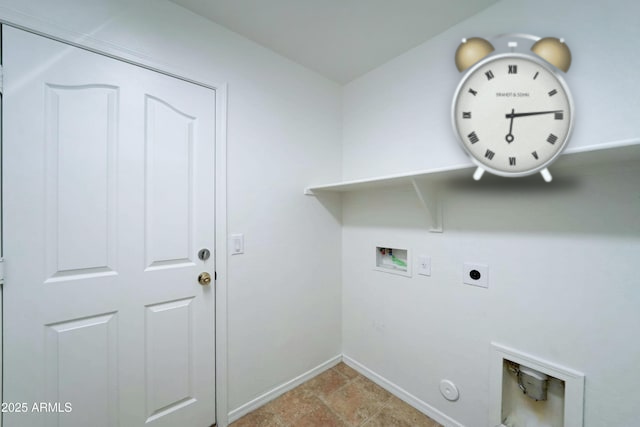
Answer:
6 h 14 min
